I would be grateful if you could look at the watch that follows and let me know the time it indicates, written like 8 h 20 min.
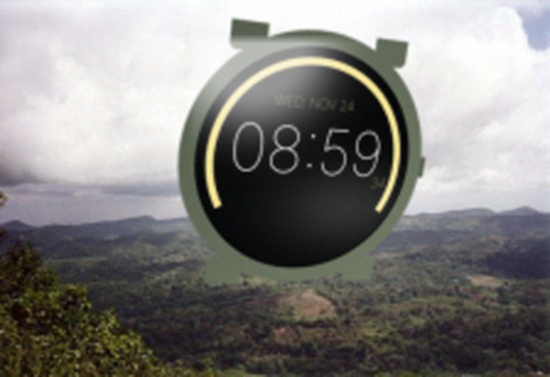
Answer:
8 h 59 min
